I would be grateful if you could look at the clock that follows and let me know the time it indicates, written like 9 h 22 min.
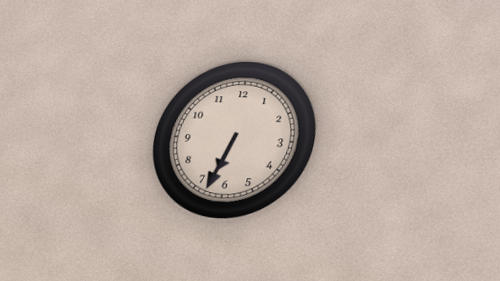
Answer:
6 h 33 min
